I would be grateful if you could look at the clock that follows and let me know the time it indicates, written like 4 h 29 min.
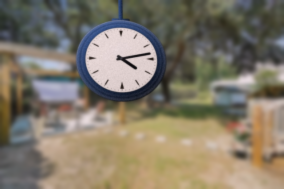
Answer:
4 h 13 min
